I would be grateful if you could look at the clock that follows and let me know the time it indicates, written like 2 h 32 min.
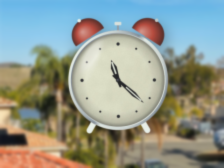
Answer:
11 h 22 min
